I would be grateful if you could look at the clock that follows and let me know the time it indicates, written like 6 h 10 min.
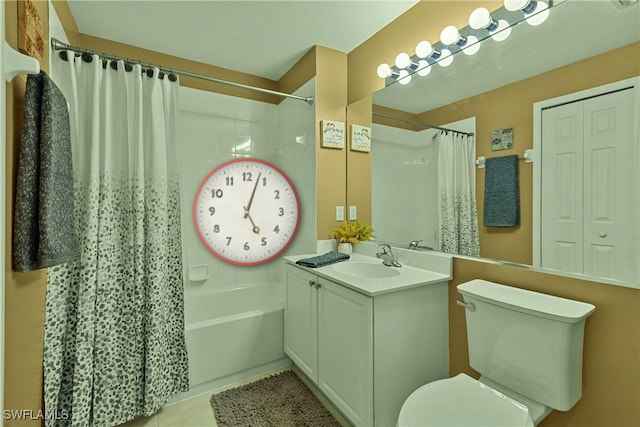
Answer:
5 h 03 min
